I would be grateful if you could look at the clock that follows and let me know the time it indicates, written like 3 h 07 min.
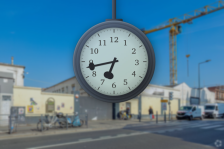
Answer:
6 h 43 min
